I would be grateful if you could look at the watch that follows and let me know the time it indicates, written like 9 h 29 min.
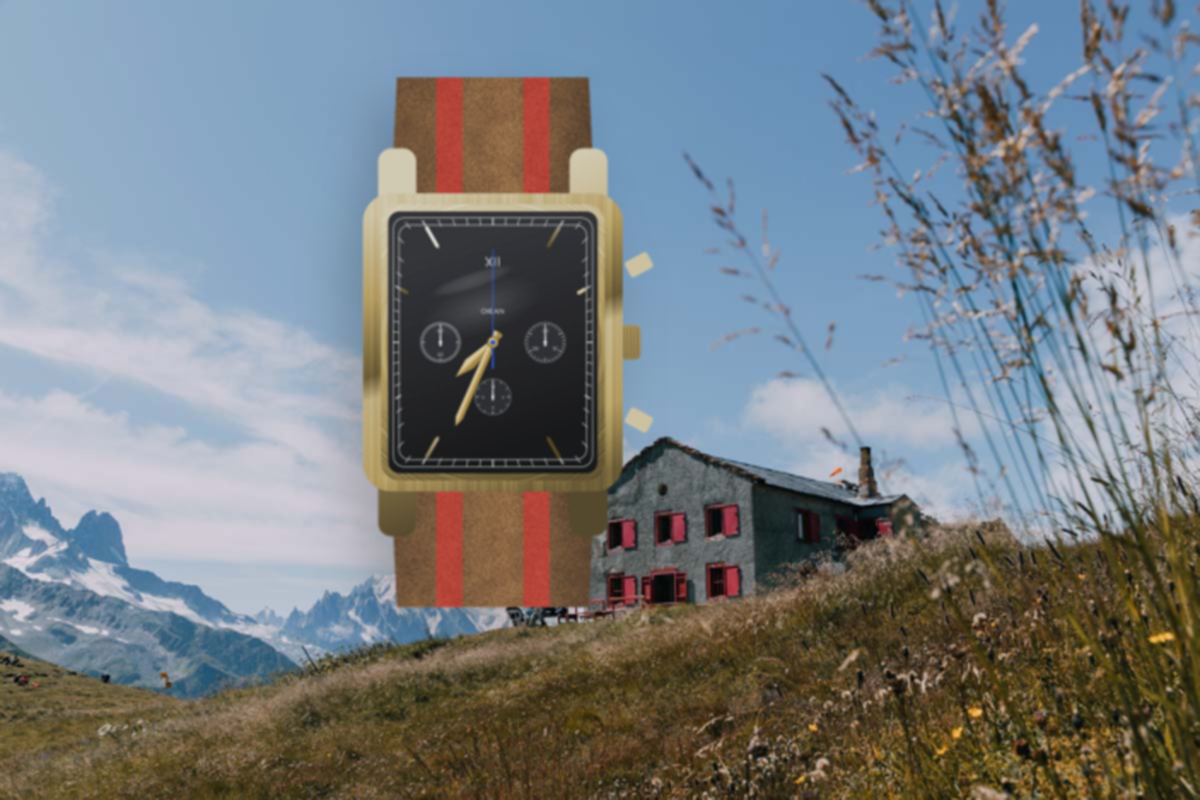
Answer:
7 h 34 min
